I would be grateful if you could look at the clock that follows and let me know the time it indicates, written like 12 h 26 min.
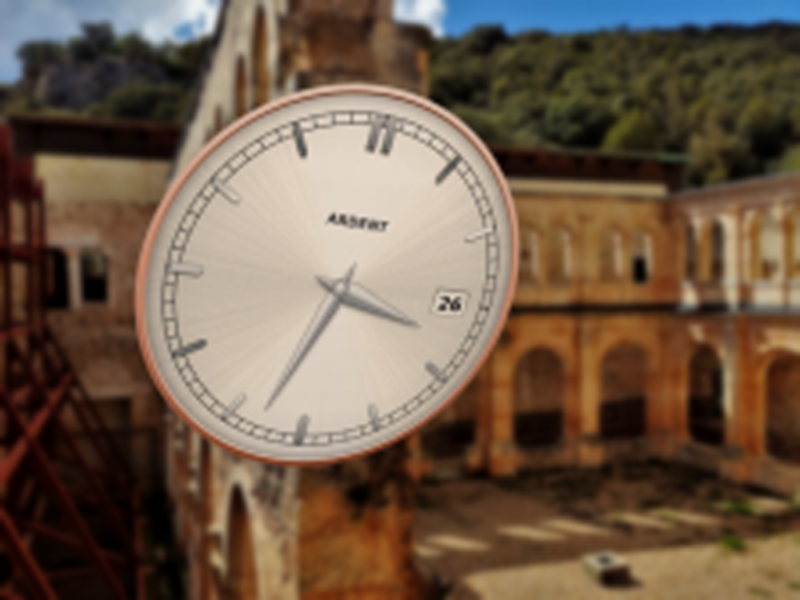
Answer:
3 h 33 min
